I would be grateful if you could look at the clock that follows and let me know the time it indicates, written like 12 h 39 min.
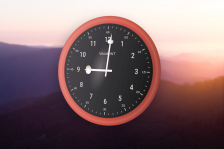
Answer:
9 h 01 min
